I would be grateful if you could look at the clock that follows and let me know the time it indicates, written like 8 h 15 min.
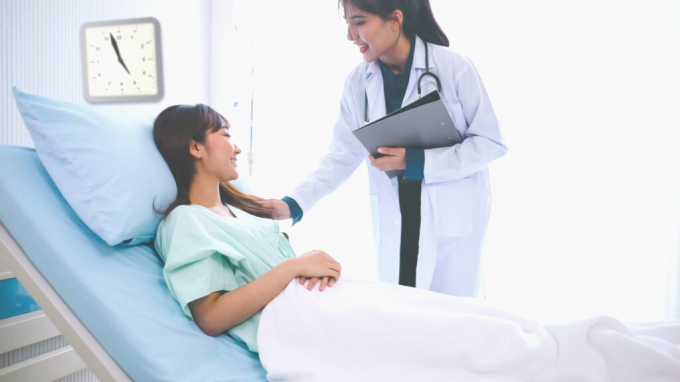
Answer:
4 h 57 min
